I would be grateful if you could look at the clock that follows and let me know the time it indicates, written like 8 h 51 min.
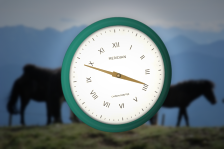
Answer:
3 h 49 min
